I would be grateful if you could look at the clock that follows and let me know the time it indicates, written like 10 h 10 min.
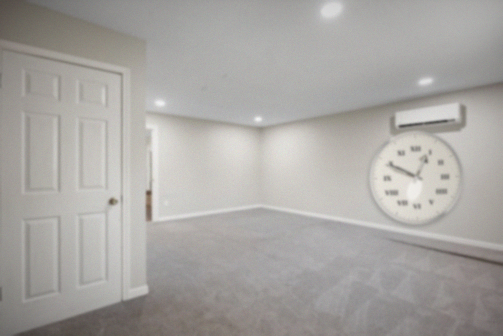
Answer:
12 h 49 min
